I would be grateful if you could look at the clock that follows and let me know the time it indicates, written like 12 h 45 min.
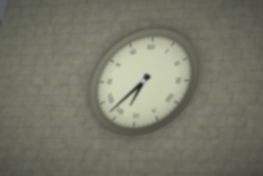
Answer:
6 h 37 min
